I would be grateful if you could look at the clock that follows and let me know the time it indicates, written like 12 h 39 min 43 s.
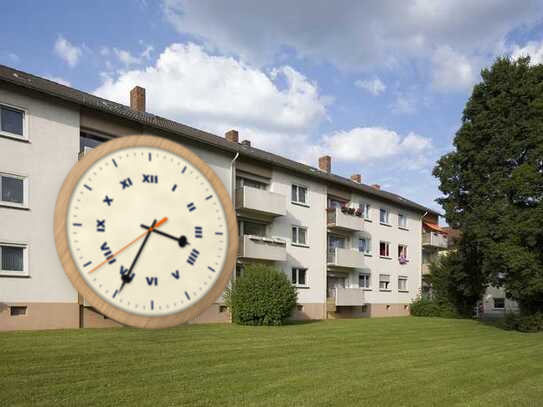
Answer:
3 h 34 min 39 s
